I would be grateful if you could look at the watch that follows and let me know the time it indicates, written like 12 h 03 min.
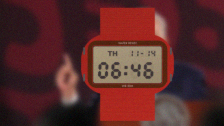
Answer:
6 h 46 min
